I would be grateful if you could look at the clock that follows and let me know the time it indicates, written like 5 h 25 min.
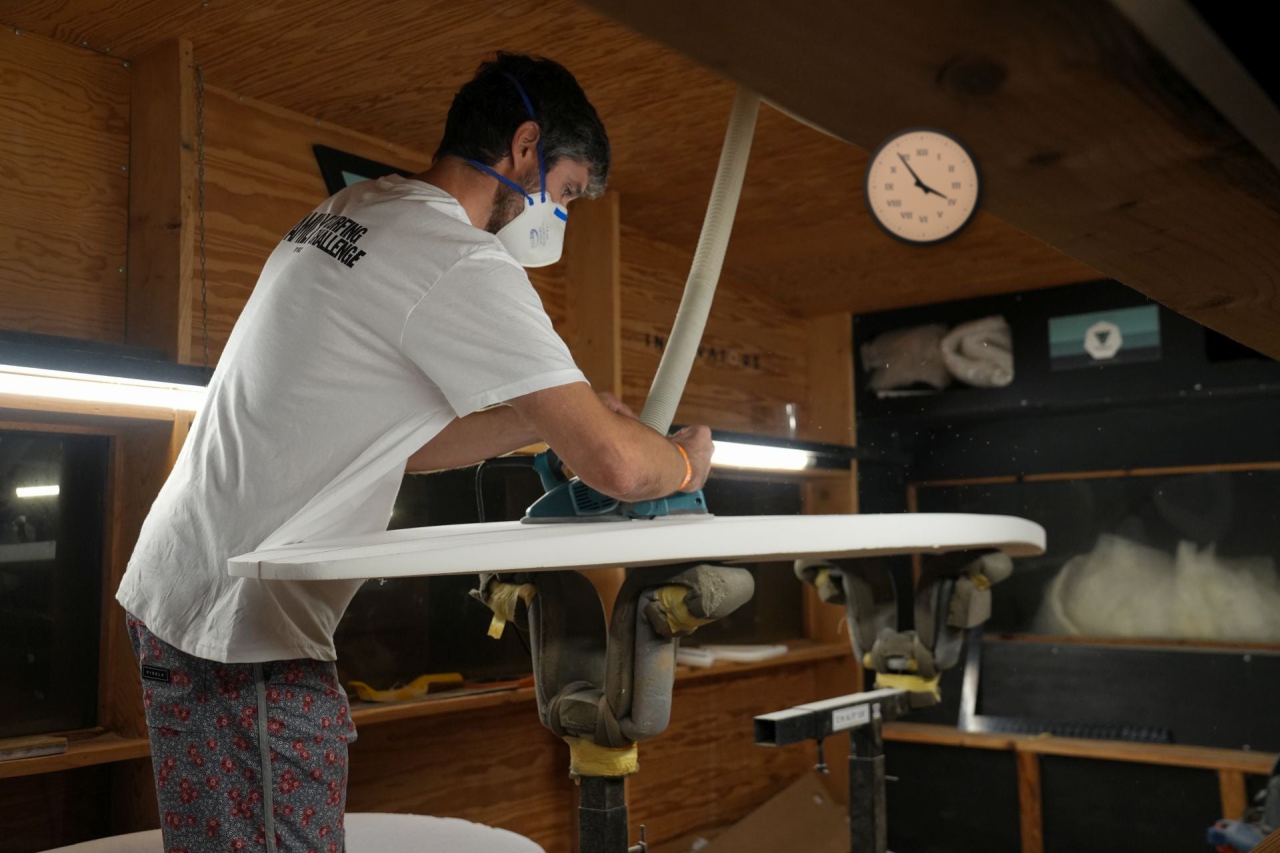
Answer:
3 h 54 min
